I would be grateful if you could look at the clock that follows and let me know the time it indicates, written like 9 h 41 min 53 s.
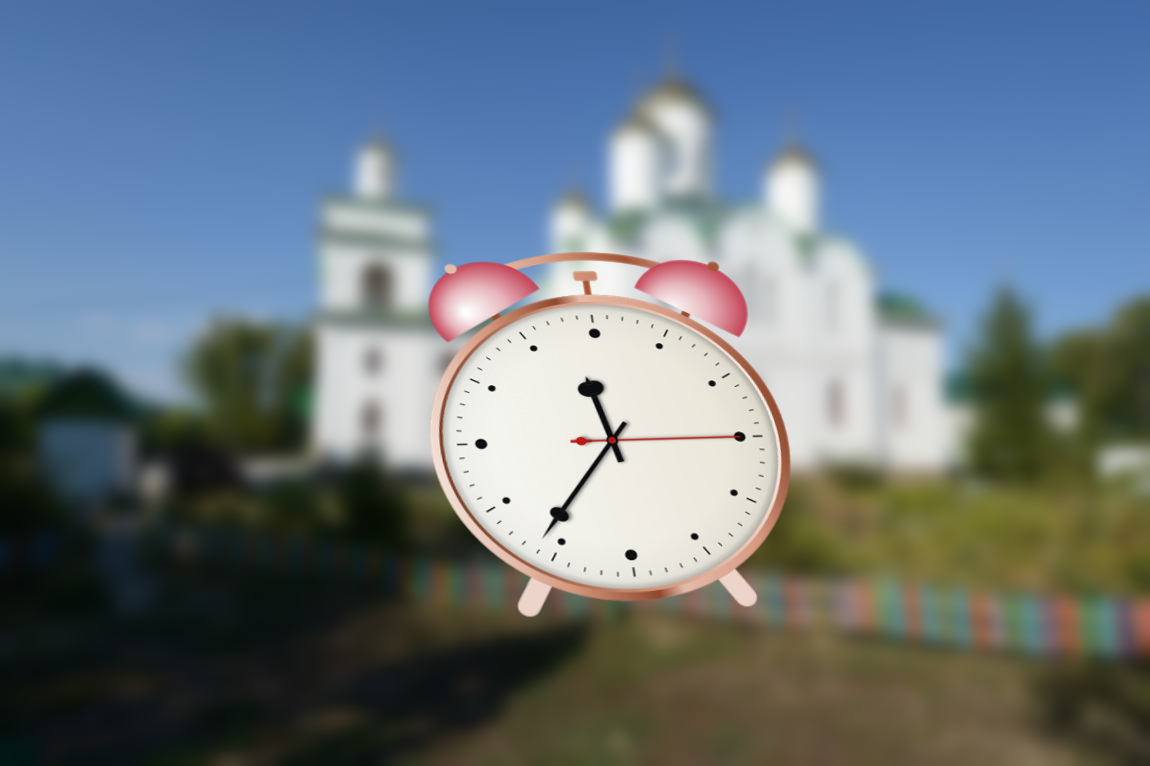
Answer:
11 h 36 min 15 s
